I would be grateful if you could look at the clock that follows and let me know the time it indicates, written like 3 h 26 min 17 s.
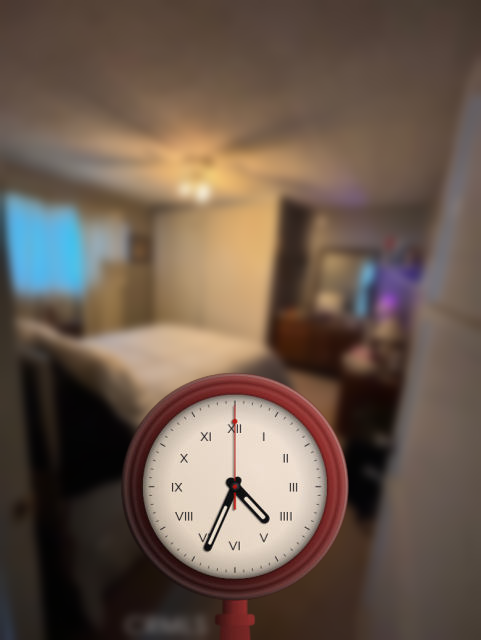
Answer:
4 h 34 min 00 s
